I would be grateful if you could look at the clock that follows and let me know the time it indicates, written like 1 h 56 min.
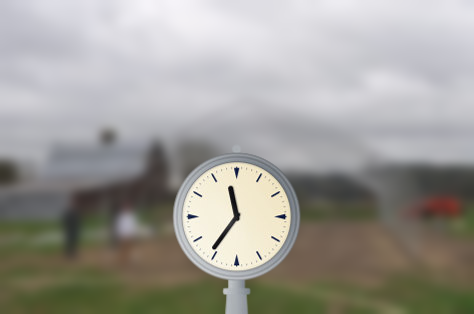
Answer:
11 h 36 min
